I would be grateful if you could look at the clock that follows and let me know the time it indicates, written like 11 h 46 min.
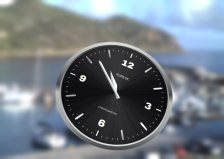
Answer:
10 h 52 min
